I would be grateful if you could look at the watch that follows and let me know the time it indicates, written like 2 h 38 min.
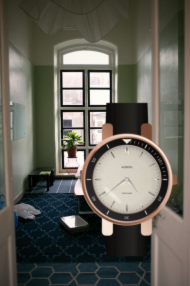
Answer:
4 h 39 min
